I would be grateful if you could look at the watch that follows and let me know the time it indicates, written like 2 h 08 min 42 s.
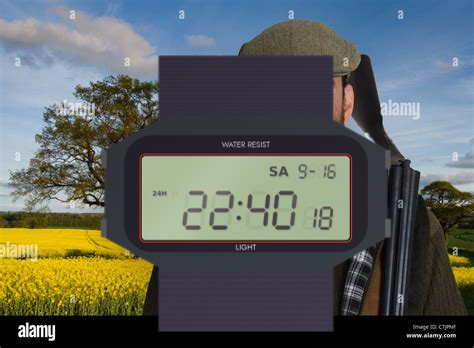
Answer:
22 h 40 min 18 s
